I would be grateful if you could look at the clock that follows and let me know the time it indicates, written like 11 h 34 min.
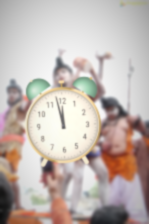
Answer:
11 h 58 min
